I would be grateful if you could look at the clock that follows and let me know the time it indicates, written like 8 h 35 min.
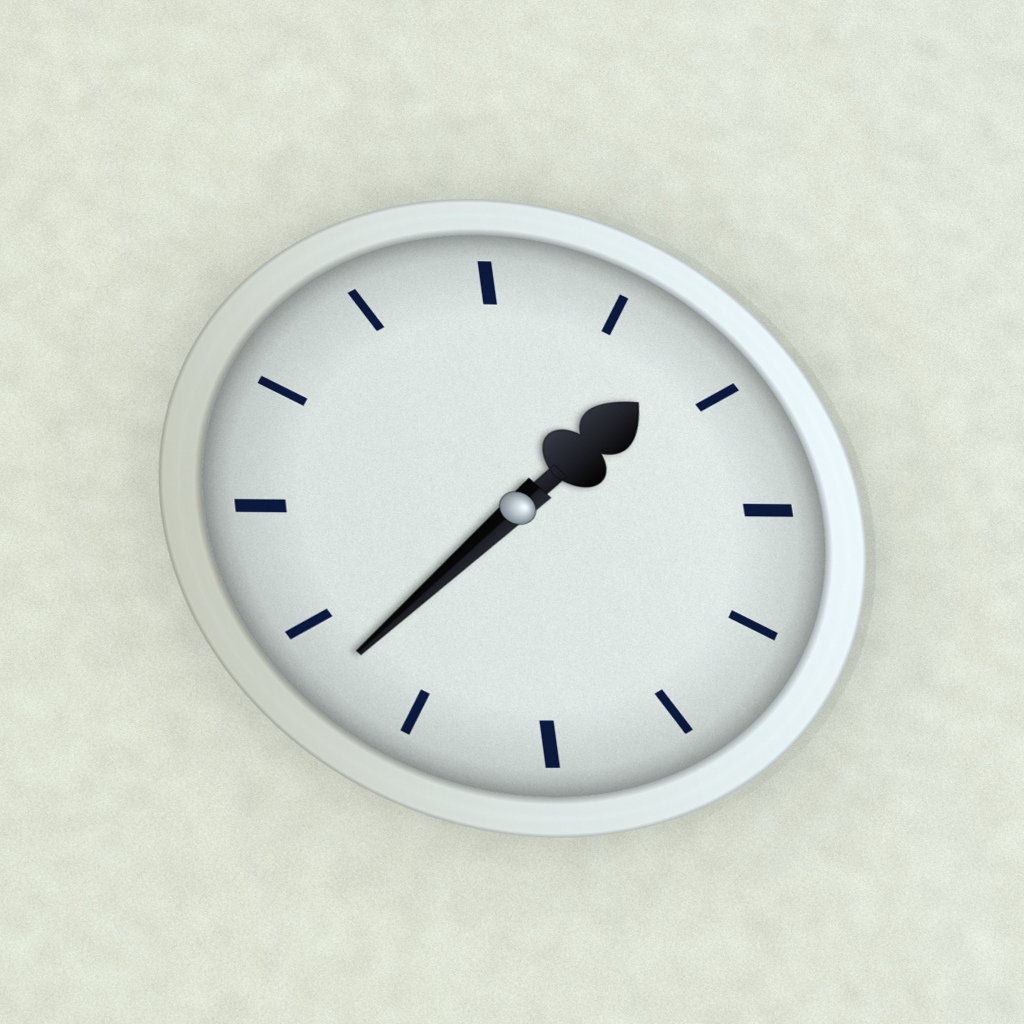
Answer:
1 h 38 min
